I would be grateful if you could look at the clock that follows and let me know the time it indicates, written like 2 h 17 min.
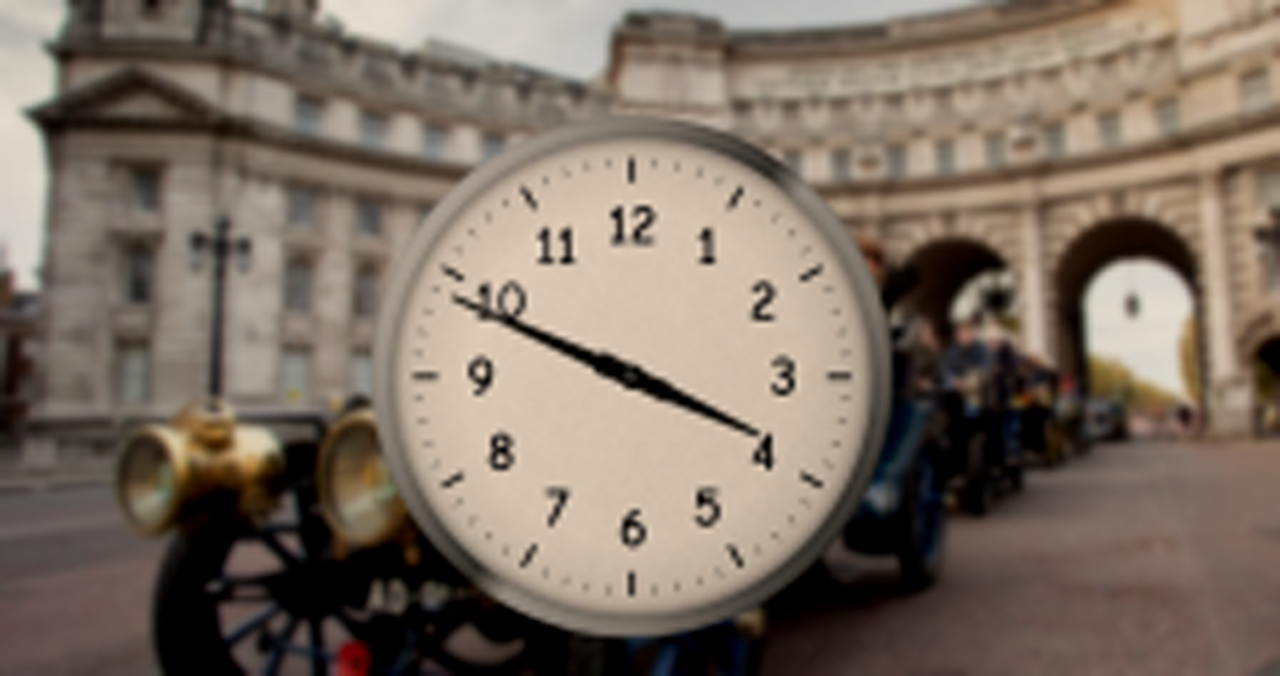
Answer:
3 h 49 min
